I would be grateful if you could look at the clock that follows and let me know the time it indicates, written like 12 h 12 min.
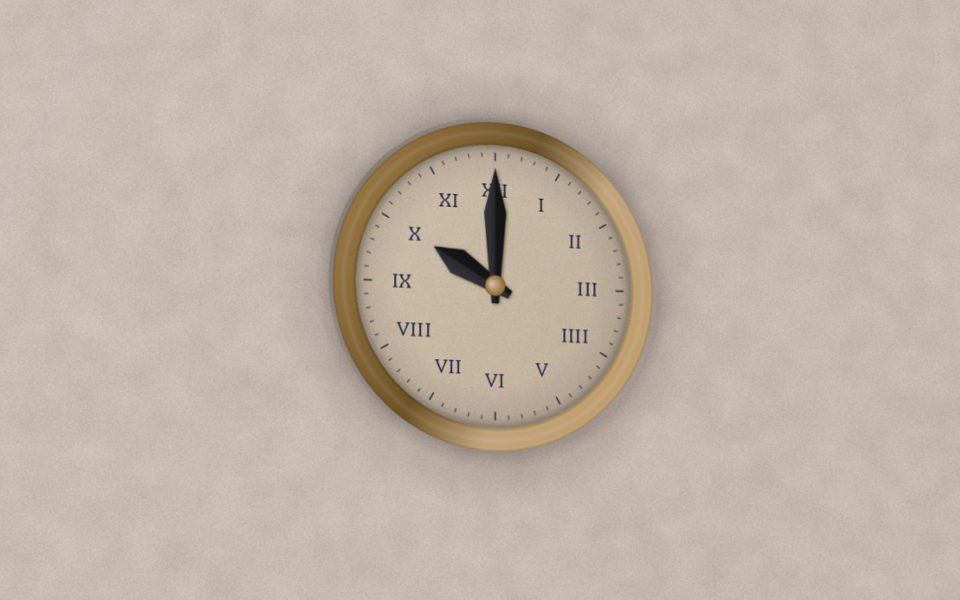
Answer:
10 h 00 min
